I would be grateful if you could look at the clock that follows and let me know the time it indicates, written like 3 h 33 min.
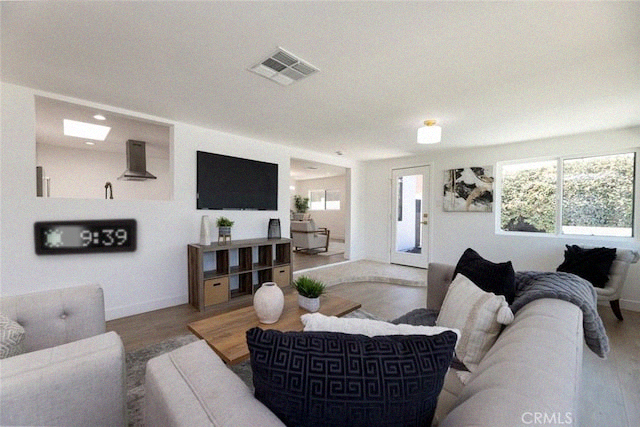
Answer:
9 h 39 min
